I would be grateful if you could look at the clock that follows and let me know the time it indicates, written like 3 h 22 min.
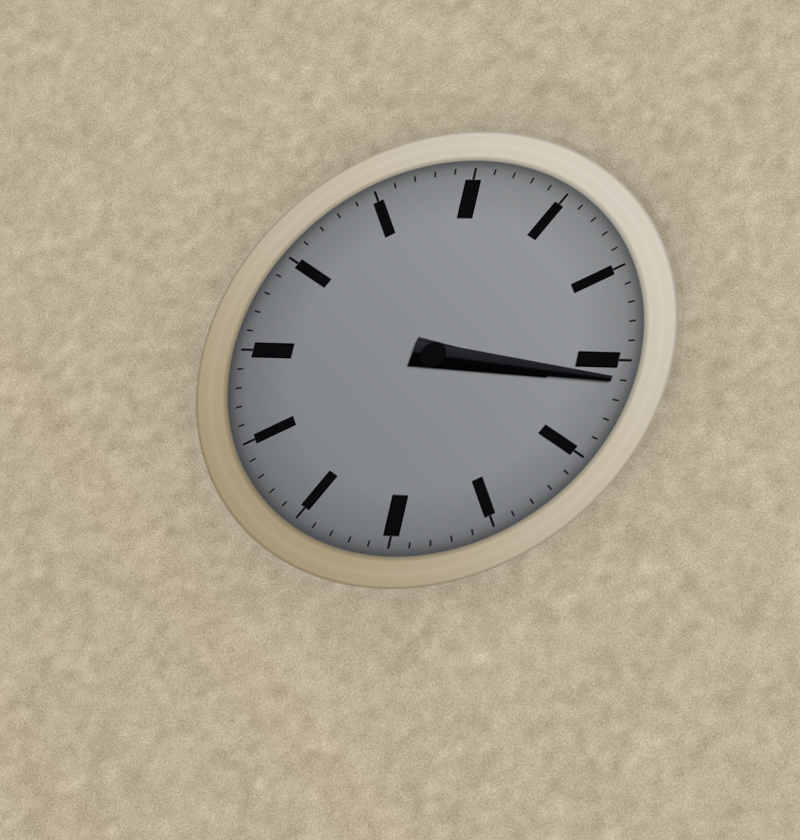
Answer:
3 h 16 min
